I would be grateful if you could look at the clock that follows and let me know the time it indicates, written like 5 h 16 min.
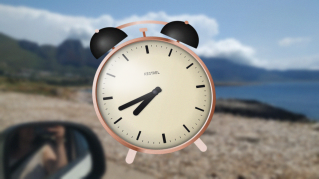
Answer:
7 h 42 min
